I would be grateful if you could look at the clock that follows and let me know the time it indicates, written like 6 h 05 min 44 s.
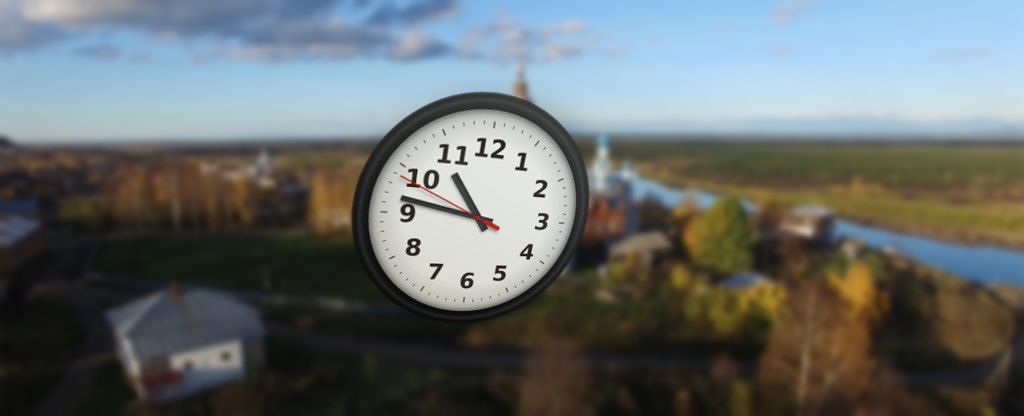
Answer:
10 h 46 min 49 s
